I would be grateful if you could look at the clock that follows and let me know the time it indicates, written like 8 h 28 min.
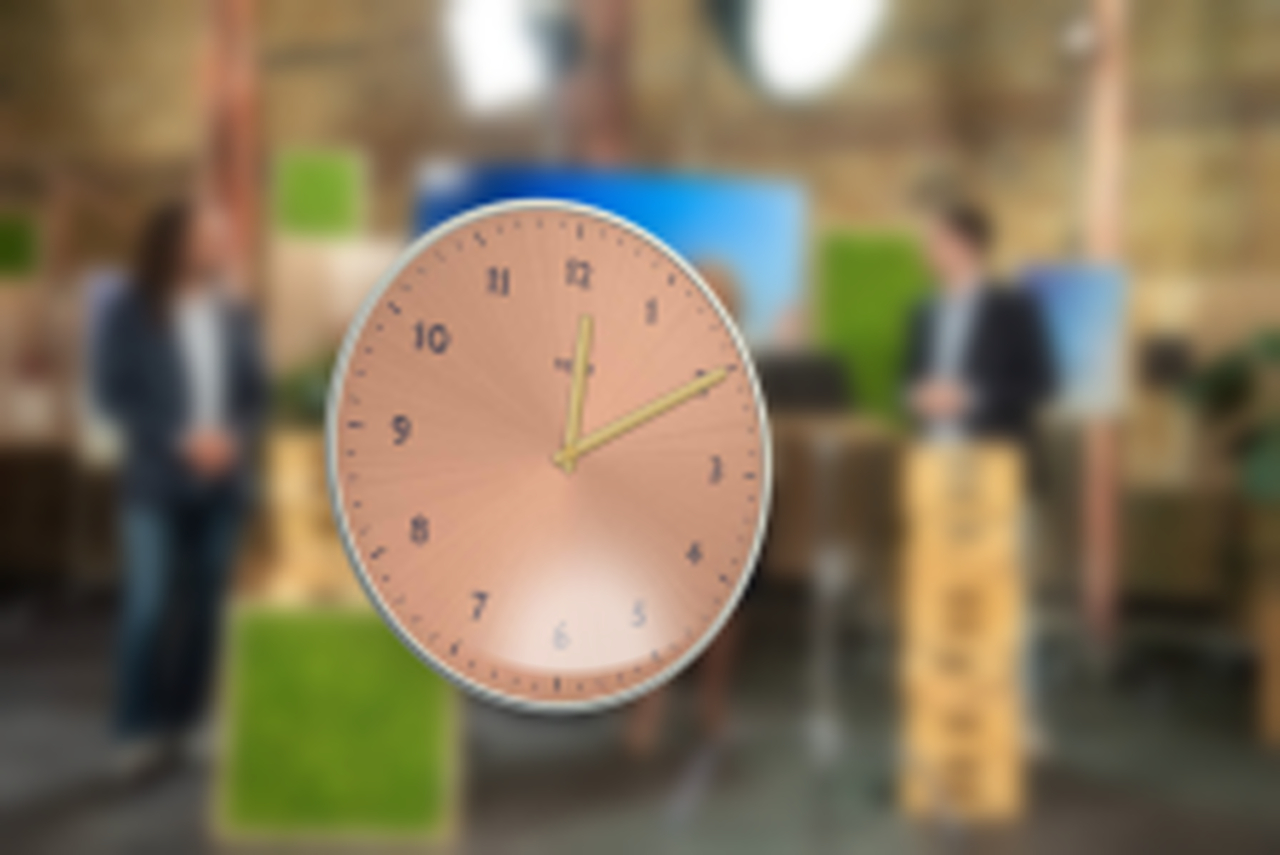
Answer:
12 h 10 min
